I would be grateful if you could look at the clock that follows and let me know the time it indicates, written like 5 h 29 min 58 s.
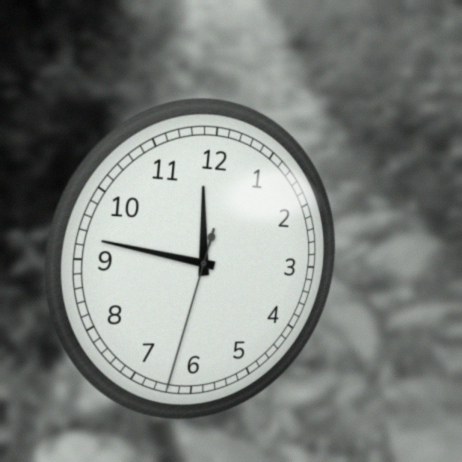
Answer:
11 h 46 min 32 s
